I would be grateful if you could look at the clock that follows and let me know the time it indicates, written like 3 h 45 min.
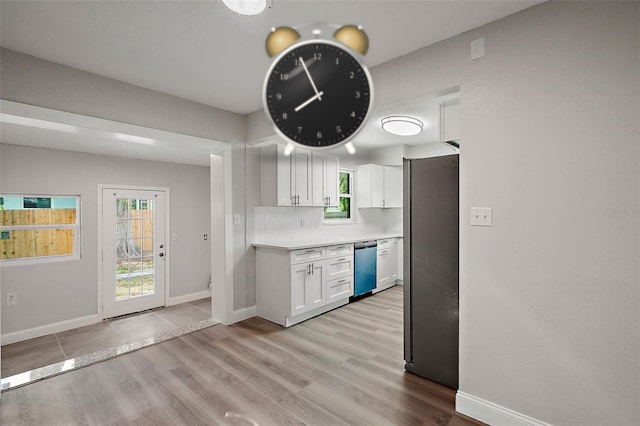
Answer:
7 h 56 min
